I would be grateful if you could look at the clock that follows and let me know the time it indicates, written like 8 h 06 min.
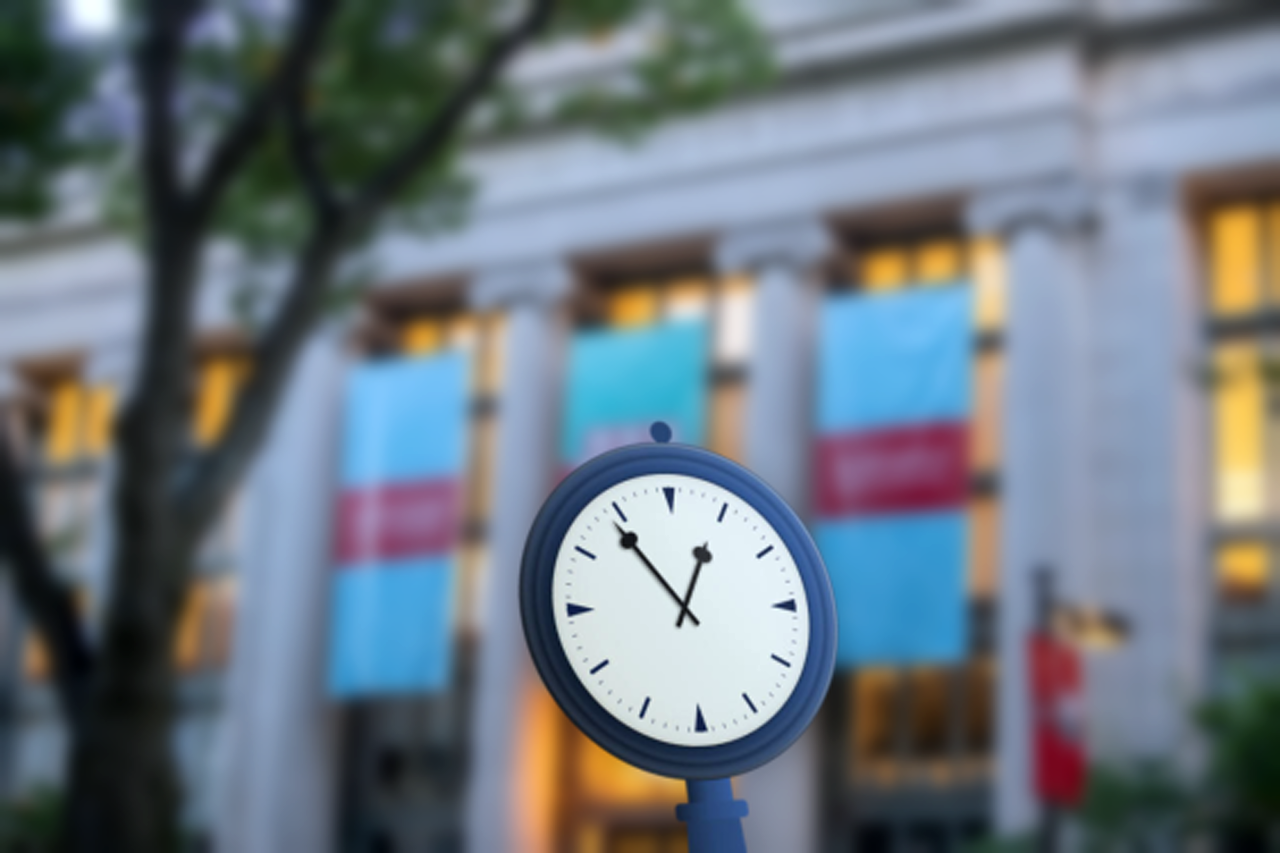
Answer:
12 h 54 min
